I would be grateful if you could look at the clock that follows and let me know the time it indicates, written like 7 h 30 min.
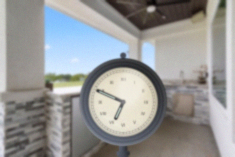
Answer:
6 h 49 min
